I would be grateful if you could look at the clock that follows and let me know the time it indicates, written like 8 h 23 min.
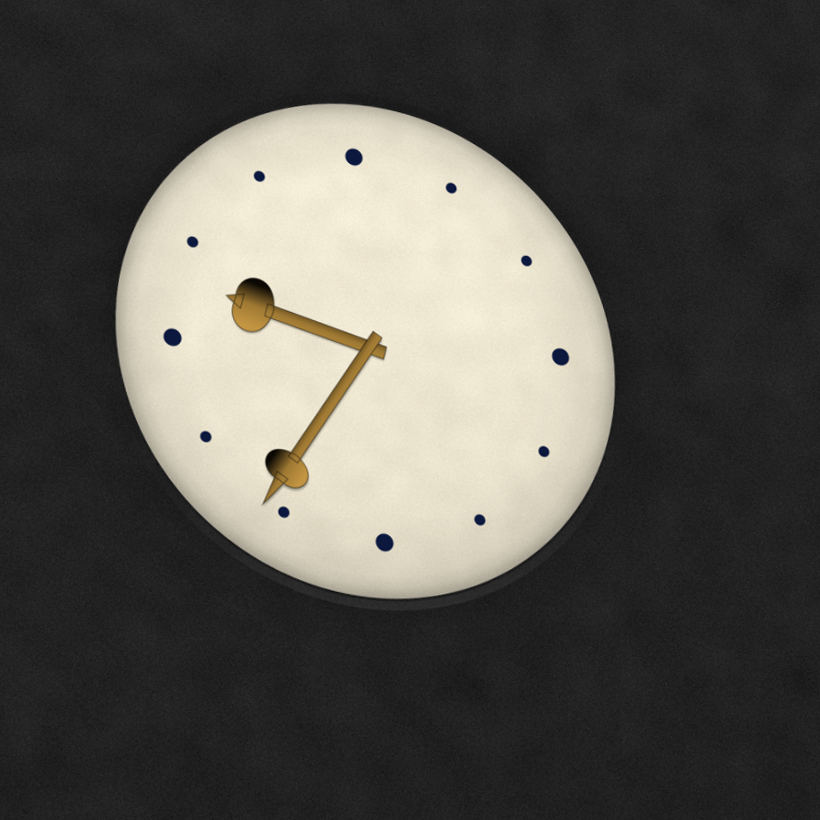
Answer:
9 h 36 min
